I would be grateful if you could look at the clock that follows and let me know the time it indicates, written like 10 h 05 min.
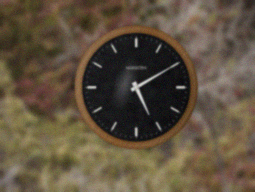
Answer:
5 h 10 min
